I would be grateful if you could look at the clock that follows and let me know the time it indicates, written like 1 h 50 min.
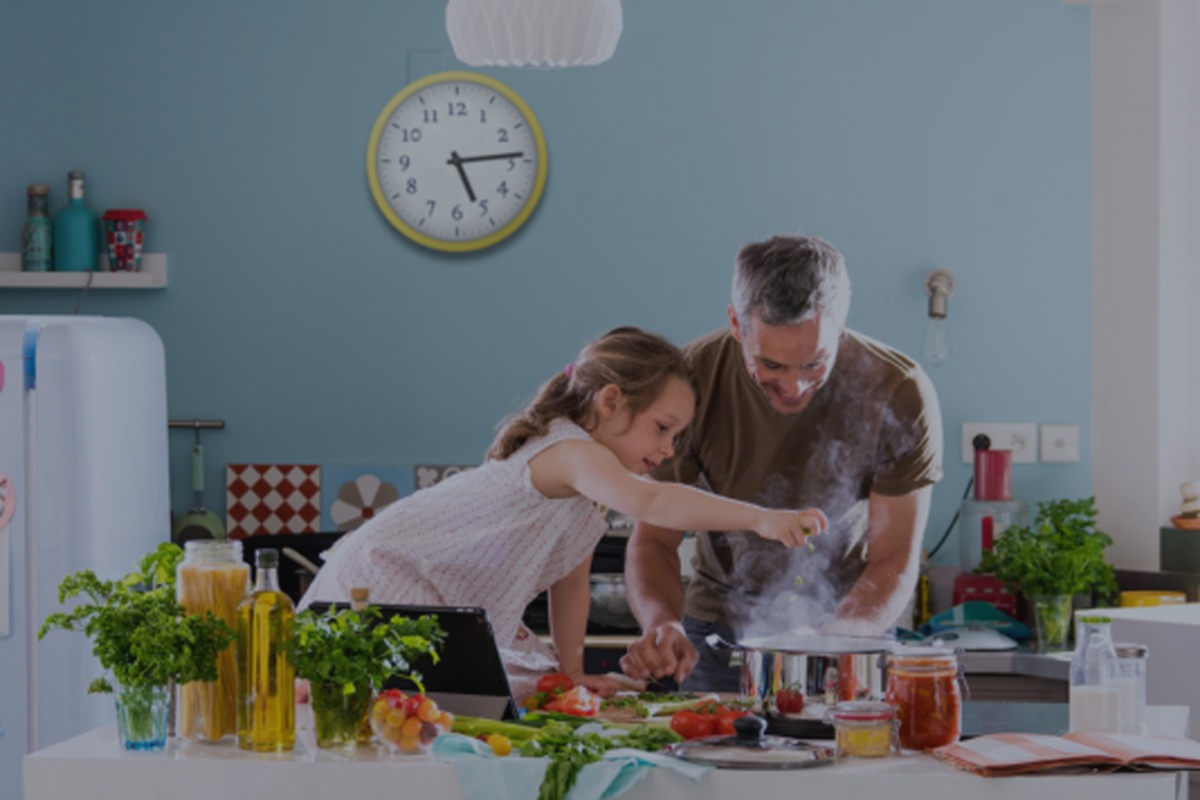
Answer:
5 h 14 min
